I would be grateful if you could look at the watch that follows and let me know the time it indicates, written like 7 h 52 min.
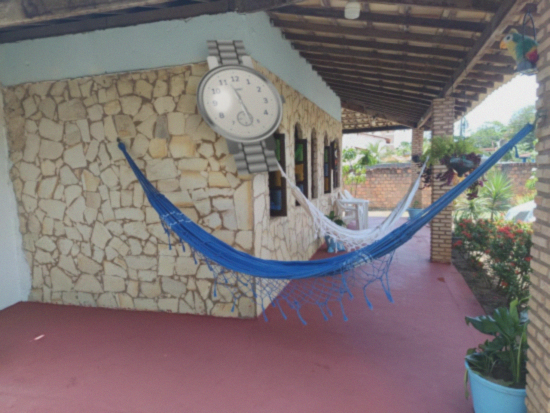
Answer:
11 h 28 min
